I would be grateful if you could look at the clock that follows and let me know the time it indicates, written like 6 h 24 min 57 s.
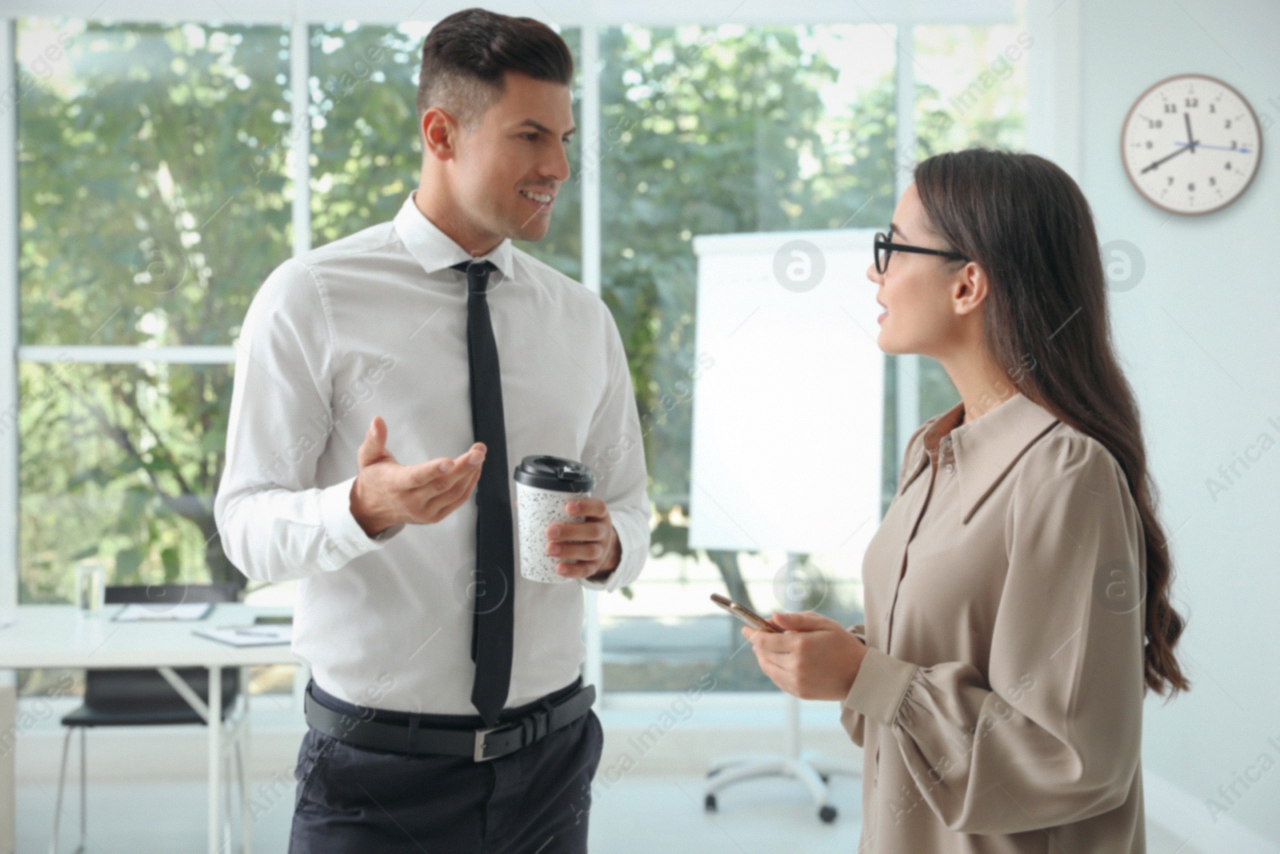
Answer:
11 h 40 min 16 s
